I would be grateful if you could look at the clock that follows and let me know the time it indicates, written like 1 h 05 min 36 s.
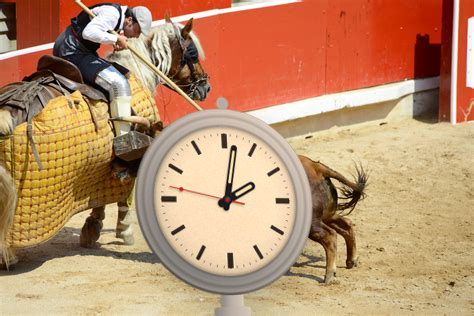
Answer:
2 h 01 min 47 s
